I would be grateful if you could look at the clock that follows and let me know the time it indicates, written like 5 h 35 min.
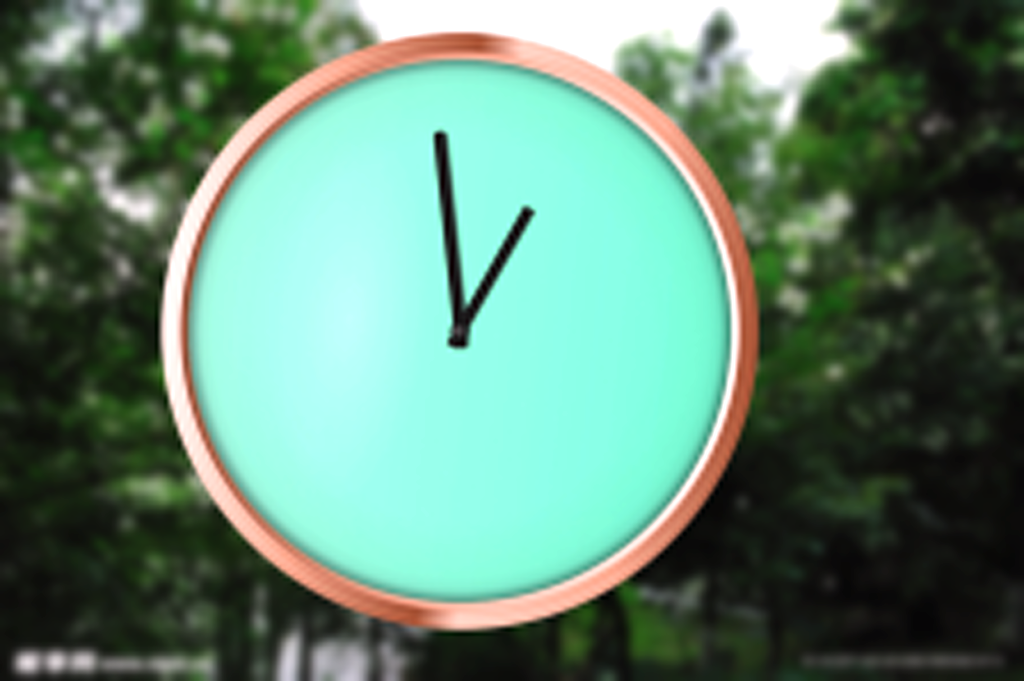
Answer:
12 h 59 min
